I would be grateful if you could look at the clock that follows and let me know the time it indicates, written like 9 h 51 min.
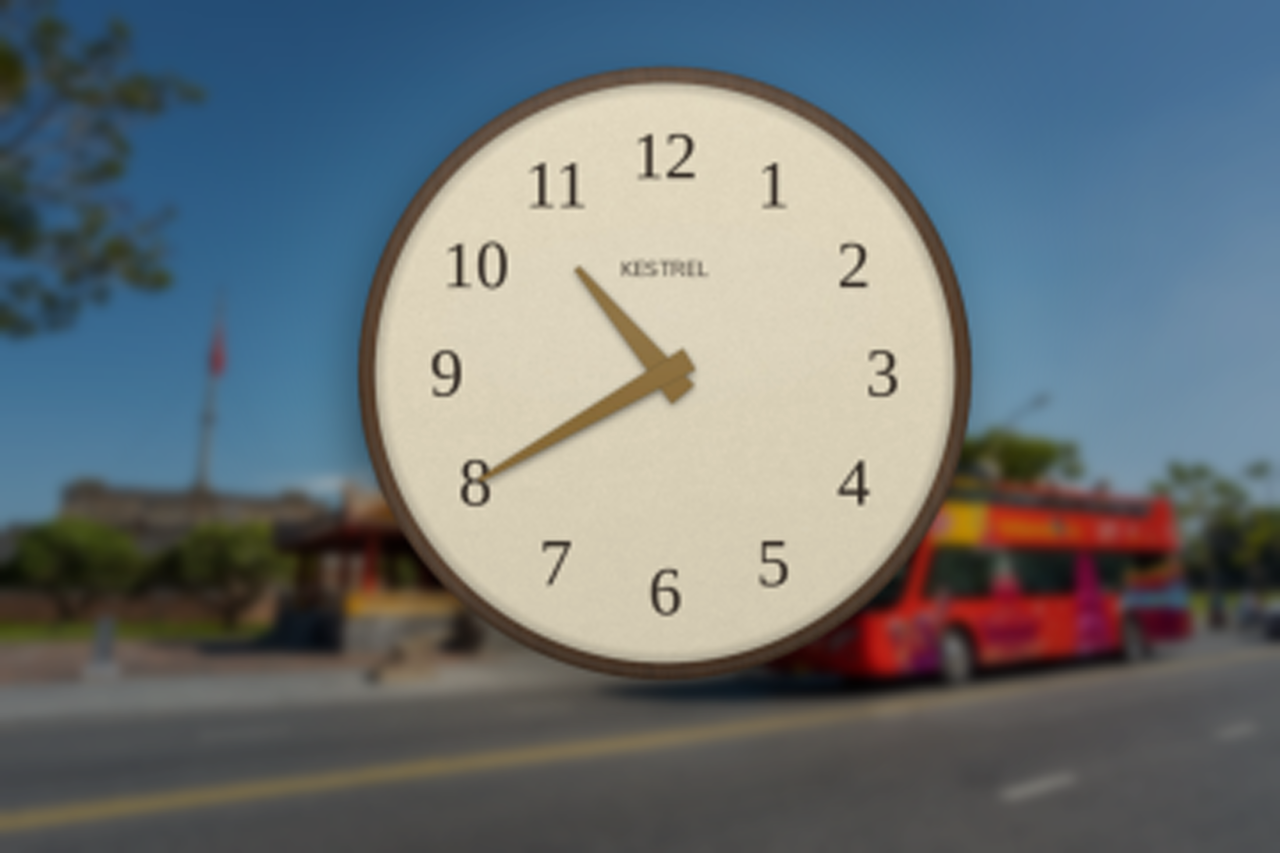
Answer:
10 h 40 min
